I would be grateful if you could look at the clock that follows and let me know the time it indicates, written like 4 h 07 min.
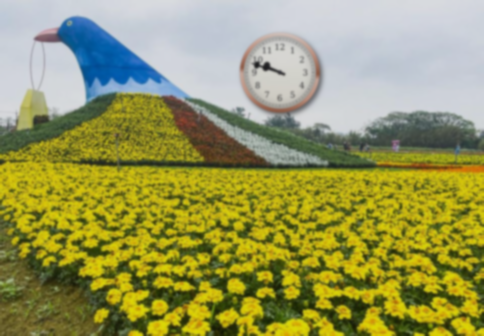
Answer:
9 h 48 min
